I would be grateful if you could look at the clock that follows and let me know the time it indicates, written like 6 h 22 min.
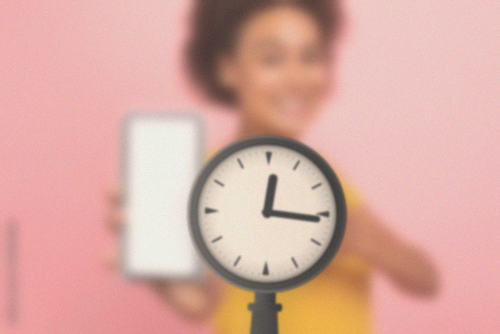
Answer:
12 h 16 min
